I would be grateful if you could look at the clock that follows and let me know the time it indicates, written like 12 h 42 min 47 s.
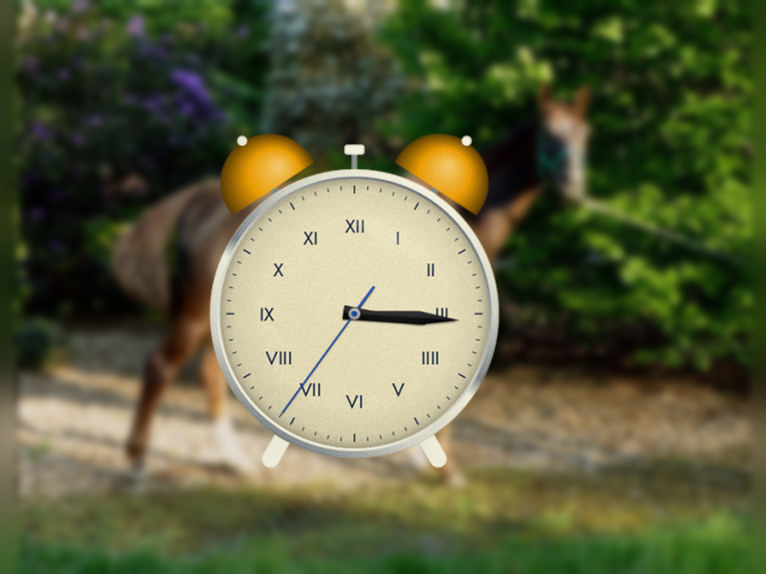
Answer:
3 h 15 min 36 s
